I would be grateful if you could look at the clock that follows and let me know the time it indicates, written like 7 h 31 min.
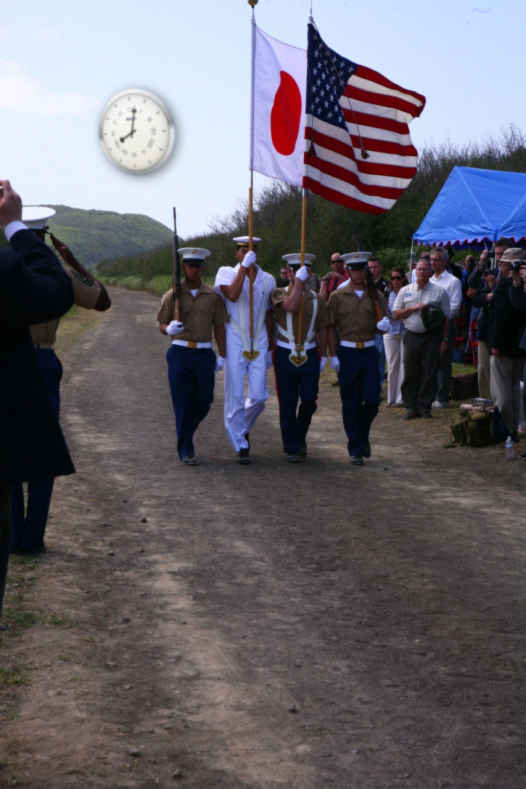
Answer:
8 h 02 min
